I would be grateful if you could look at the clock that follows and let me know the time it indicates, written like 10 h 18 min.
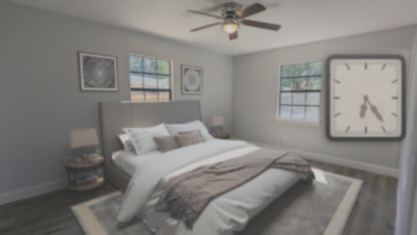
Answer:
6 h 24 min
